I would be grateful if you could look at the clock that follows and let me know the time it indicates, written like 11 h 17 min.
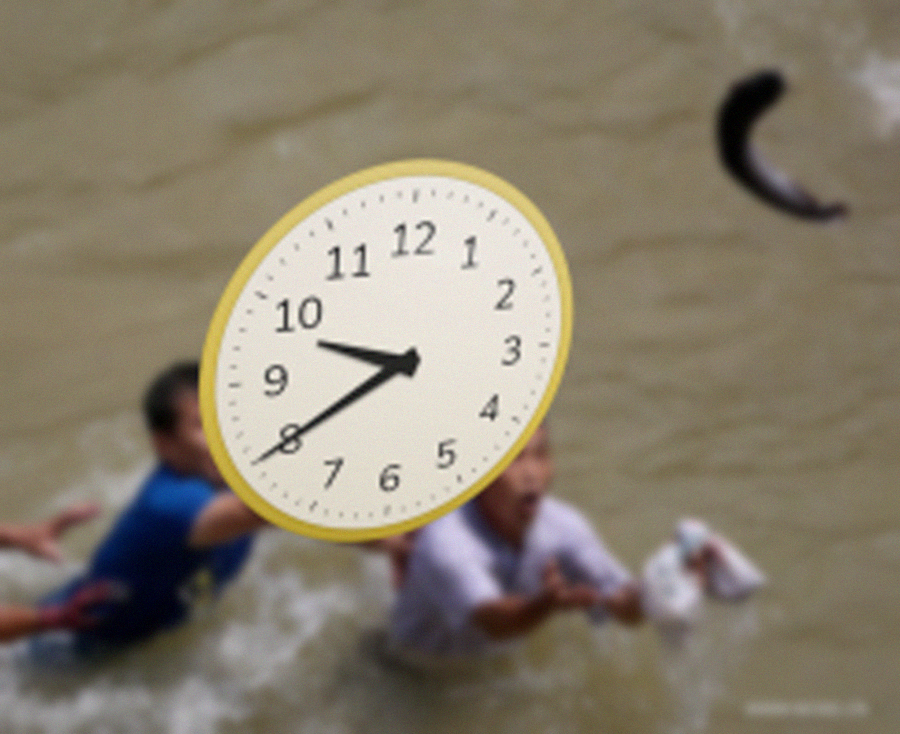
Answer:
9 h 40 min
